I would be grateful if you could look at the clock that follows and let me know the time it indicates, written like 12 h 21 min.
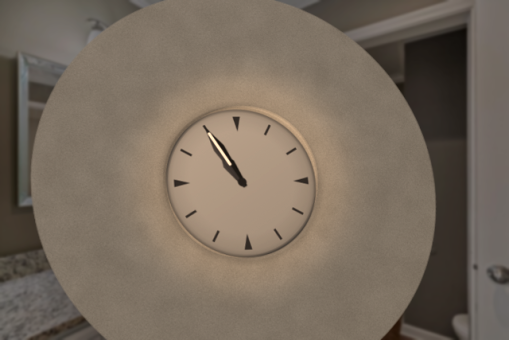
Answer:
10 h 55 min
